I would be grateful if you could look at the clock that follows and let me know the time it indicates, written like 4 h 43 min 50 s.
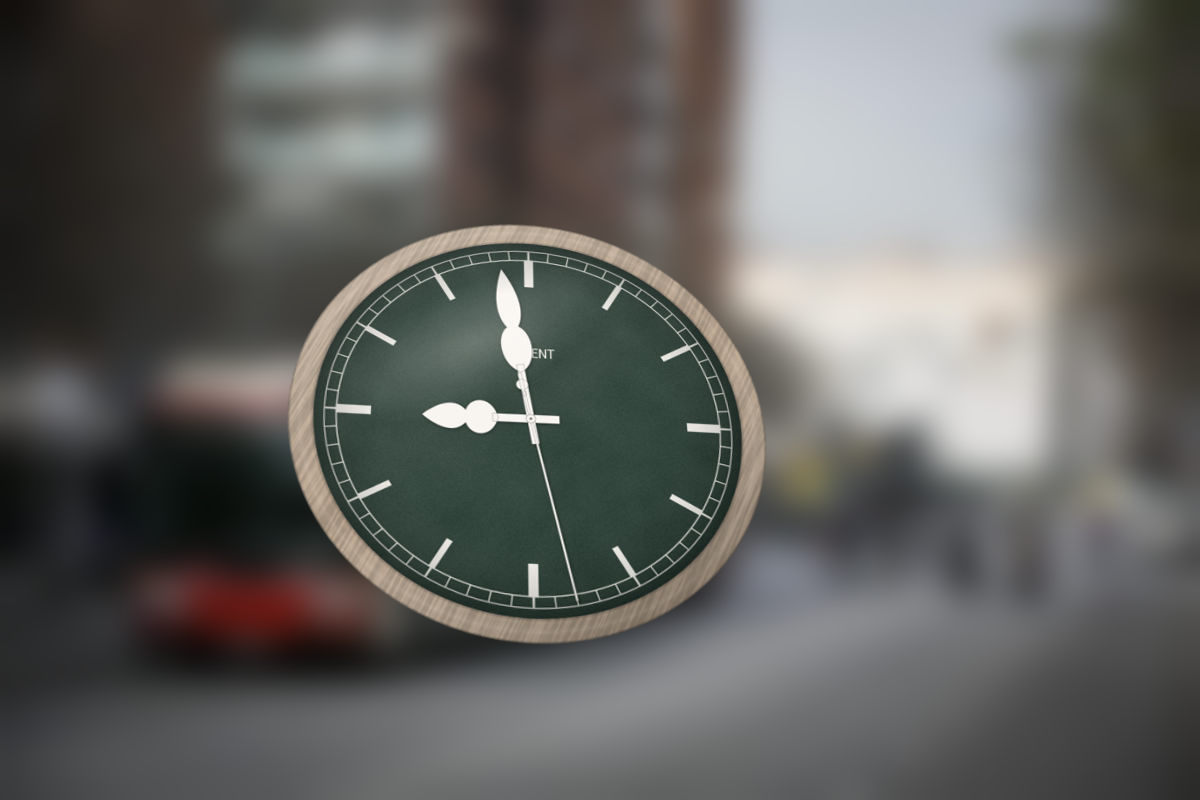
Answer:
8 h 58 min 28 s
